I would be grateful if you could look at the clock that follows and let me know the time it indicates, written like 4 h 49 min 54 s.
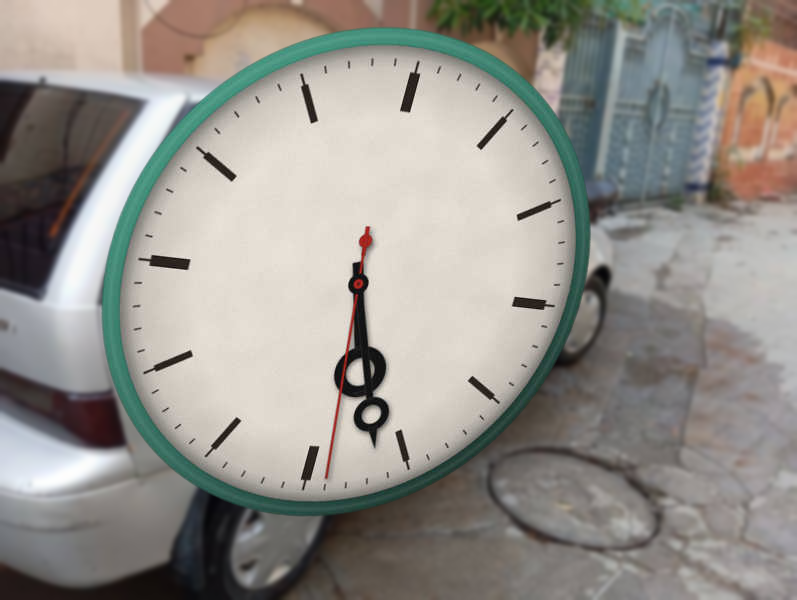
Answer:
5 h 26 min 29 s
